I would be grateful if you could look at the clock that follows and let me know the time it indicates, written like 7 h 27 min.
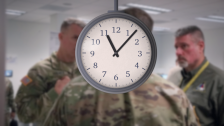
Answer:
11 h 07 min
